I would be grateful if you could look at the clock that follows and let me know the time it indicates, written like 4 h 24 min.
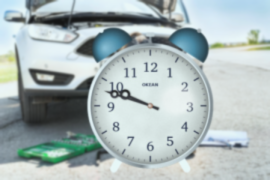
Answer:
9 h 48 min
